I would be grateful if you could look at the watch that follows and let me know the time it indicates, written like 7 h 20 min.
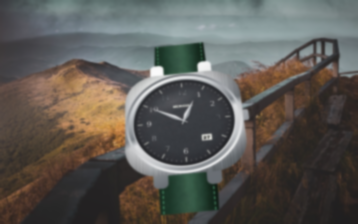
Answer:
12 h 50 min
